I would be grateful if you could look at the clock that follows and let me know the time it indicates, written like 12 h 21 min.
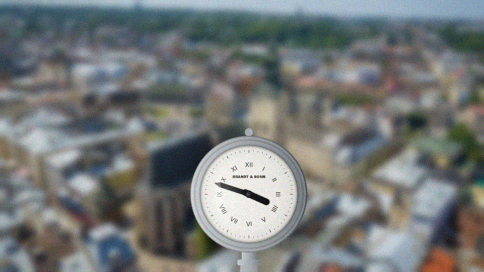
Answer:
3 h 48 min
